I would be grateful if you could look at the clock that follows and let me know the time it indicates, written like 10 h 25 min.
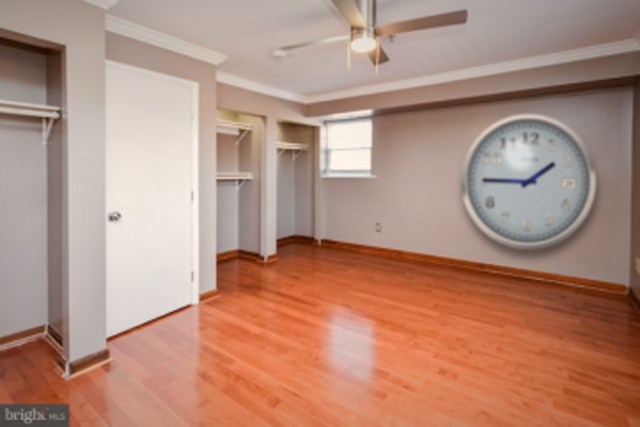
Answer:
1 h 45 min
